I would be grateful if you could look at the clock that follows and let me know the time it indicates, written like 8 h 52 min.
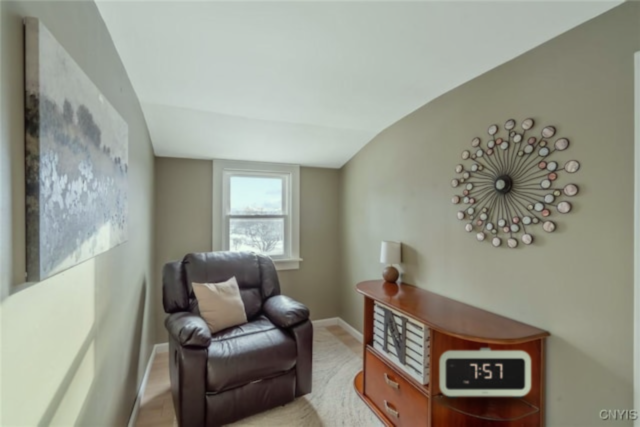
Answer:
7 h 57 min
